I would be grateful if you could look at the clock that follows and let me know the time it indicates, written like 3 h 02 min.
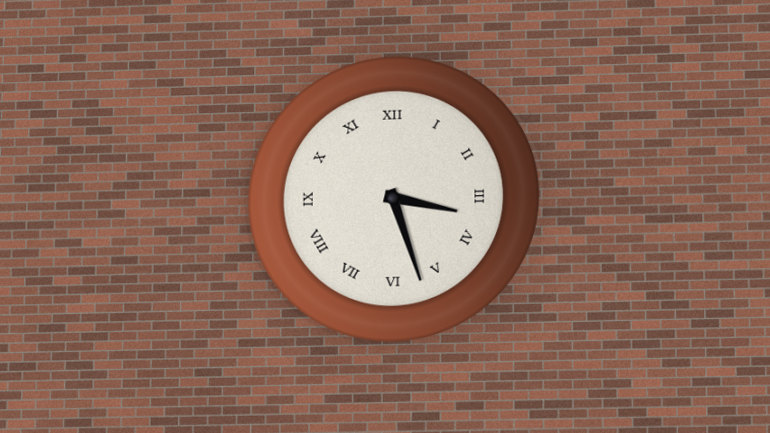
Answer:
3 h 27 min
